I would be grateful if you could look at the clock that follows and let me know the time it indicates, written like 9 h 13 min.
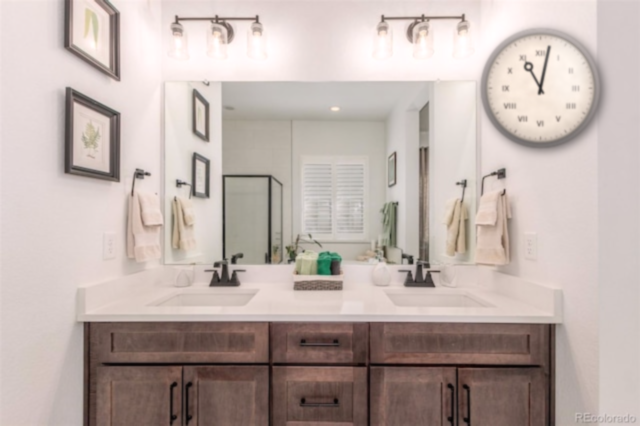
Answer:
11 h 02 min
